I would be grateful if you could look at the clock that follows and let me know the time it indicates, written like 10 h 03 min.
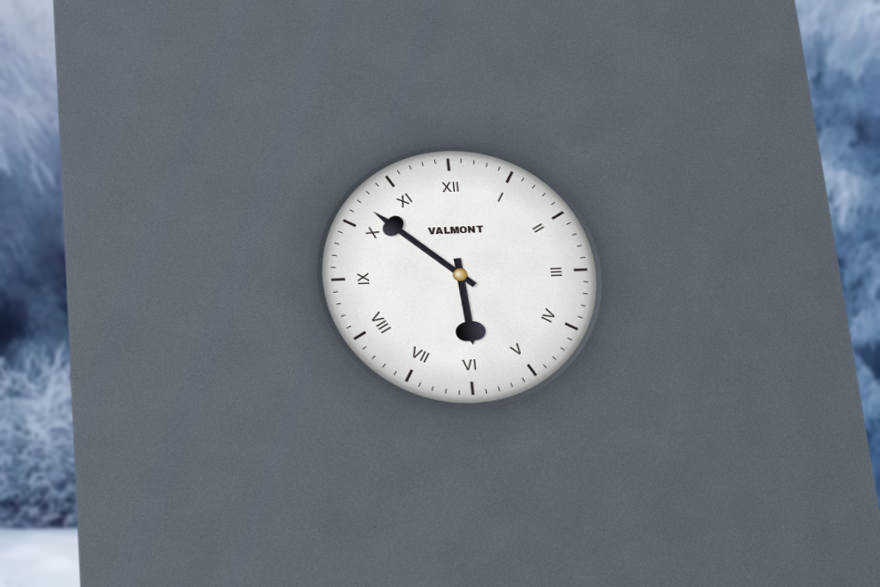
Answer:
5 h 52 min
